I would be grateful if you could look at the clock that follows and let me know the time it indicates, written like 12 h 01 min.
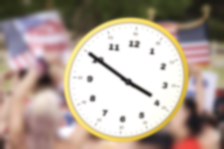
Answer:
3 h 50 min
